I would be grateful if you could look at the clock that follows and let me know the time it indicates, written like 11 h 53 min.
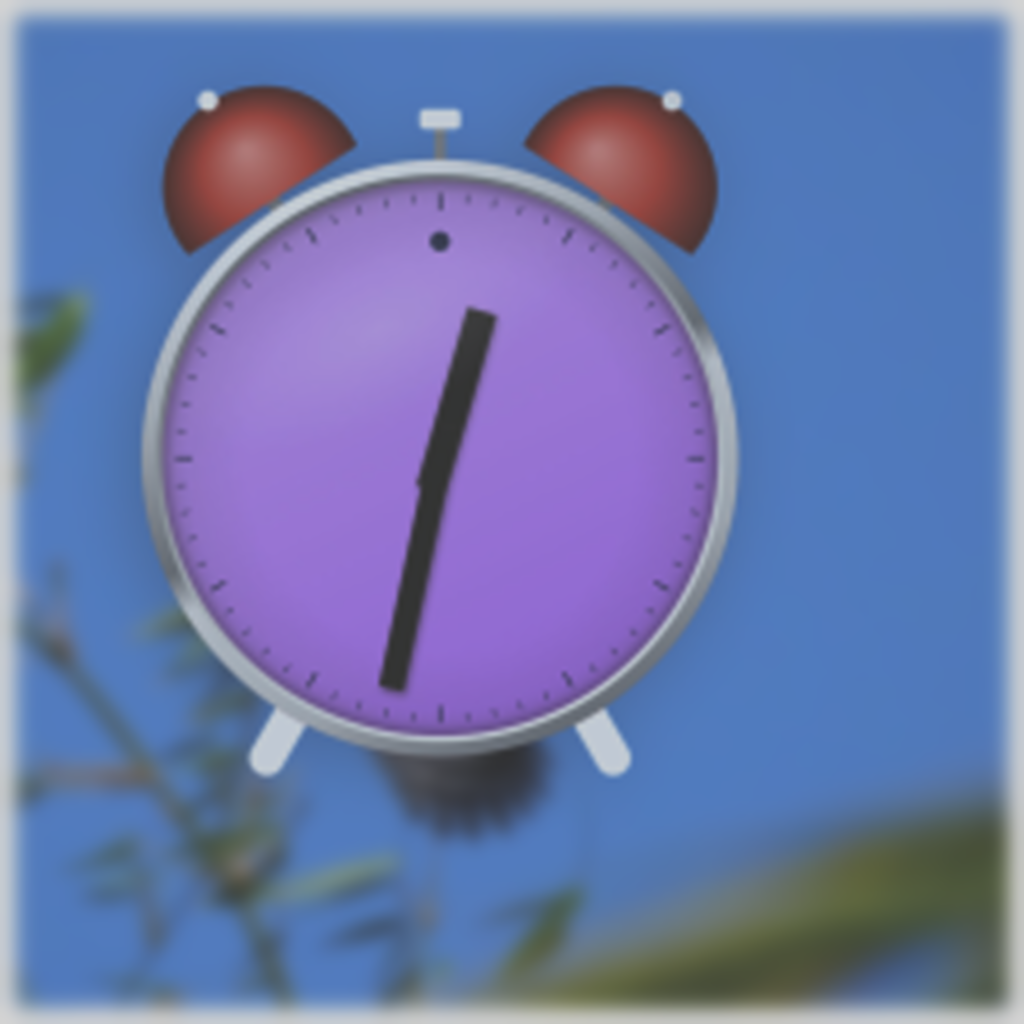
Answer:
12 h 32 min
